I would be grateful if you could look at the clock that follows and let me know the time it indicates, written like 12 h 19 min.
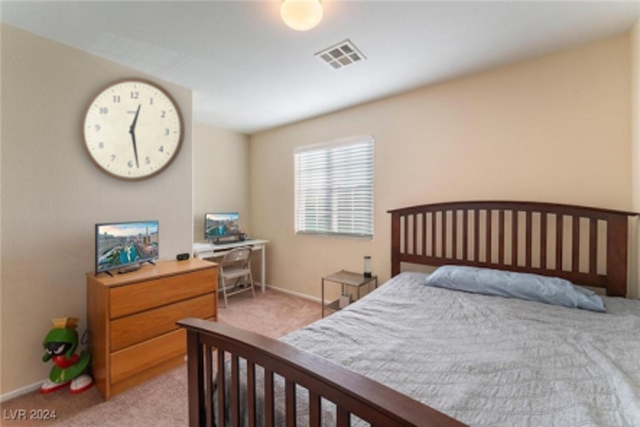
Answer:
12 h 28 min
